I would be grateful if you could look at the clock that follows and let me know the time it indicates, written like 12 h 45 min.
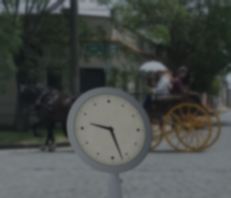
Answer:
9 h 27 min
